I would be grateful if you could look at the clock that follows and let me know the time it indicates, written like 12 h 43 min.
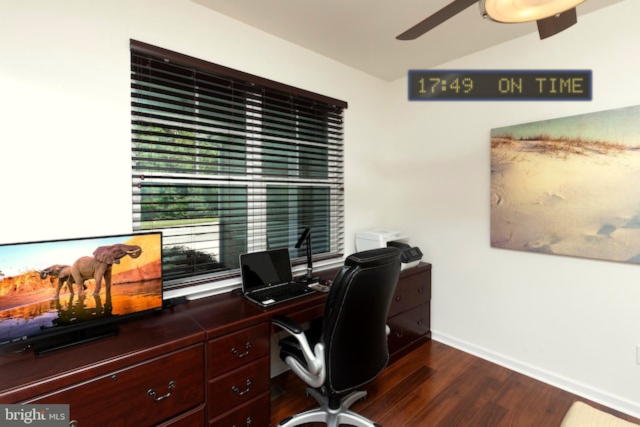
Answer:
17 h 49 min
